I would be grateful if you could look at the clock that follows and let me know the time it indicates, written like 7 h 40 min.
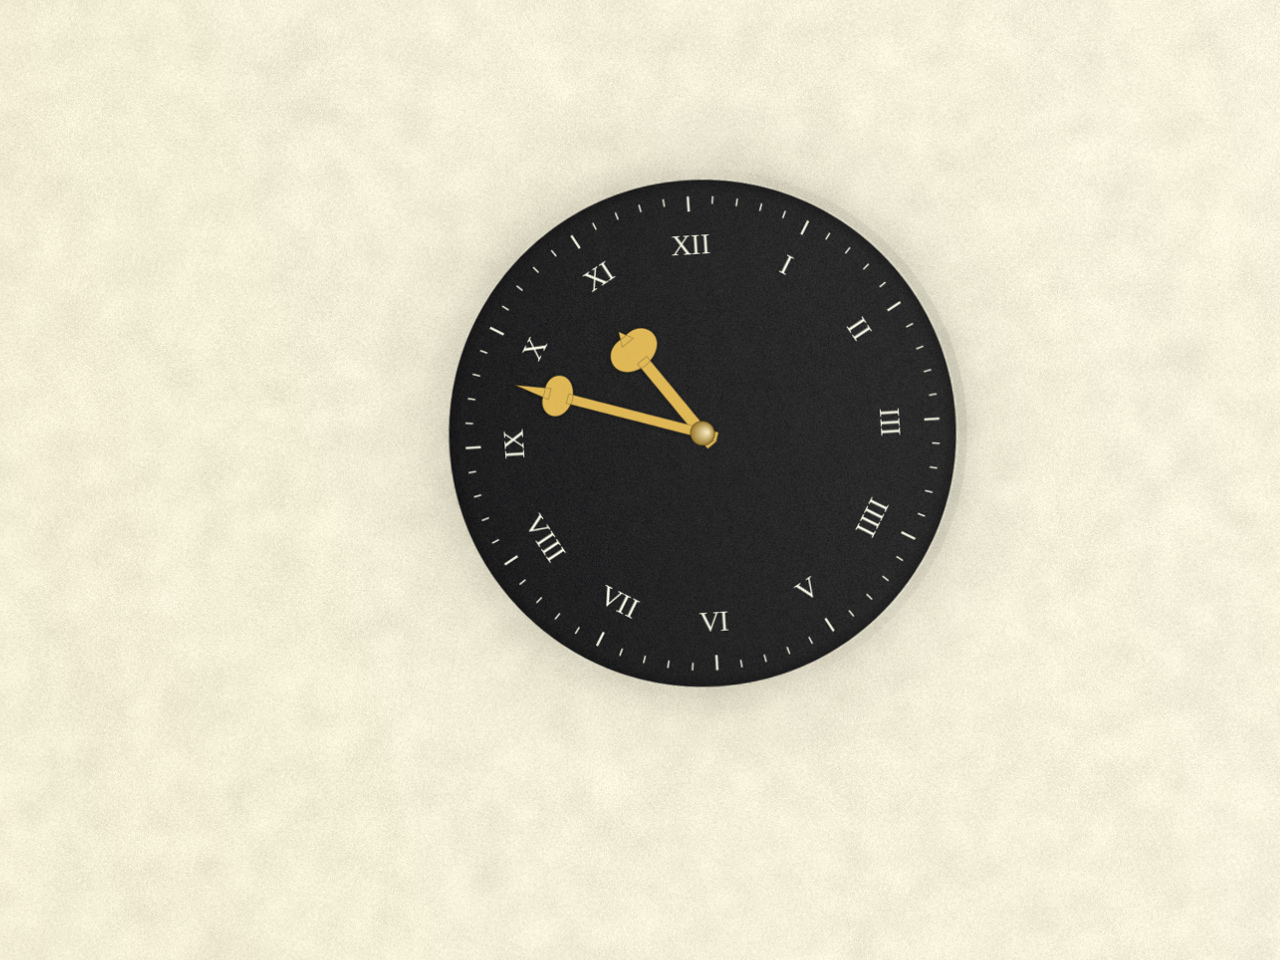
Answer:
10 h 48 min
